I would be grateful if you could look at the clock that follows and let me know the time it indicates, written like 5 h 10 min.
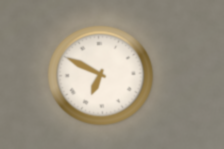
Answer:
6 h 50 min
